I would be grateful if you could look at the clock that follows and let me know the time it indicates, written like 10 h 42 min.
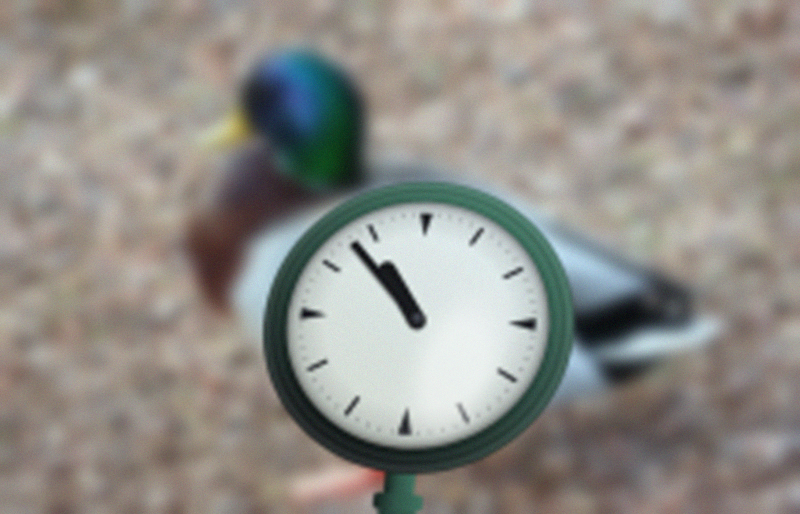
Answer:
10 h 53 min
